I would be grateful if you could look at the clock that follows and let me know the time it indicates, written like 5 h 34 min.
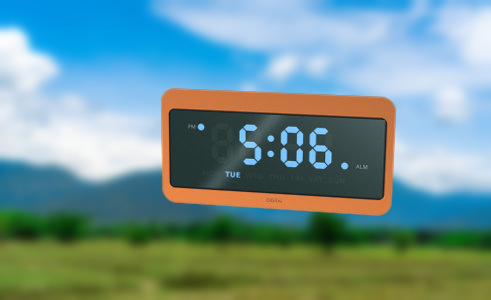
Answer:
5 h 06 min
